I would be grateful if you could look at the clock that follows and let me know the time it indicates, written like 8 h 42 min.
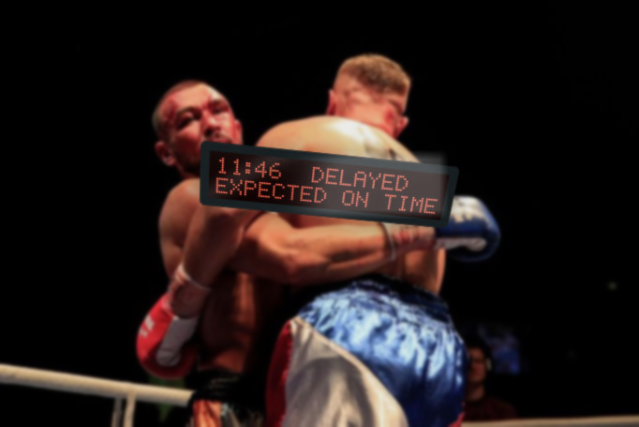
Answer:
11 h 46 min
